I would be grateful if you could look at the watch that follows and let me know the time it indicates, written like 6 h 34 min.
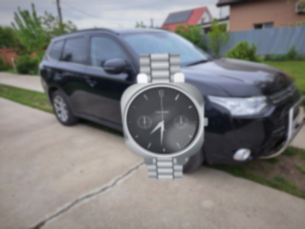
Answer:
7 h 31 min
